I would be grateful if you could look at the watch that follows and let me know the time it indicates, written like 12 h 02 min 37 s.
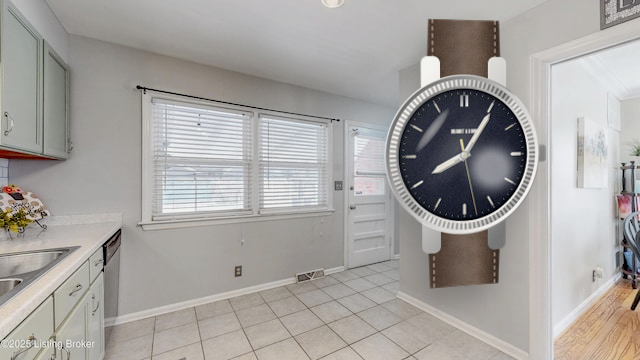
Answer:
8 h 05 min 28 s
